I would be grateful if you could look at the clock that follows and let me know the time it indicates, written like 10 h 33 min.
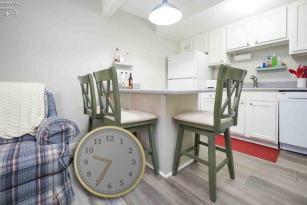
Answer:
9 h 35 min
